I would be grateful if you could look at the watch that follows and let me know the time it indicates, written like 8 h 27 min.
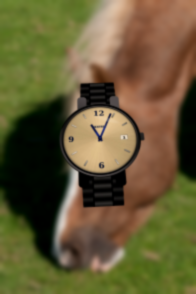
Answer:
11 h 04 min
